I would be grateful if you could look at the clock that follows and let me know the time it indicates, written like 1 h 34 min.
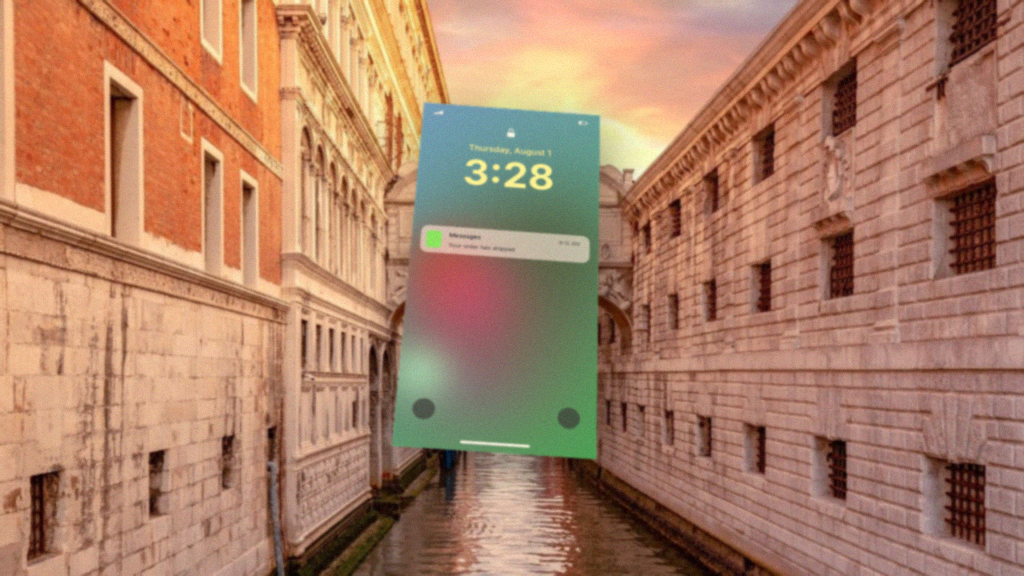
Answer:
3 h 28 min
